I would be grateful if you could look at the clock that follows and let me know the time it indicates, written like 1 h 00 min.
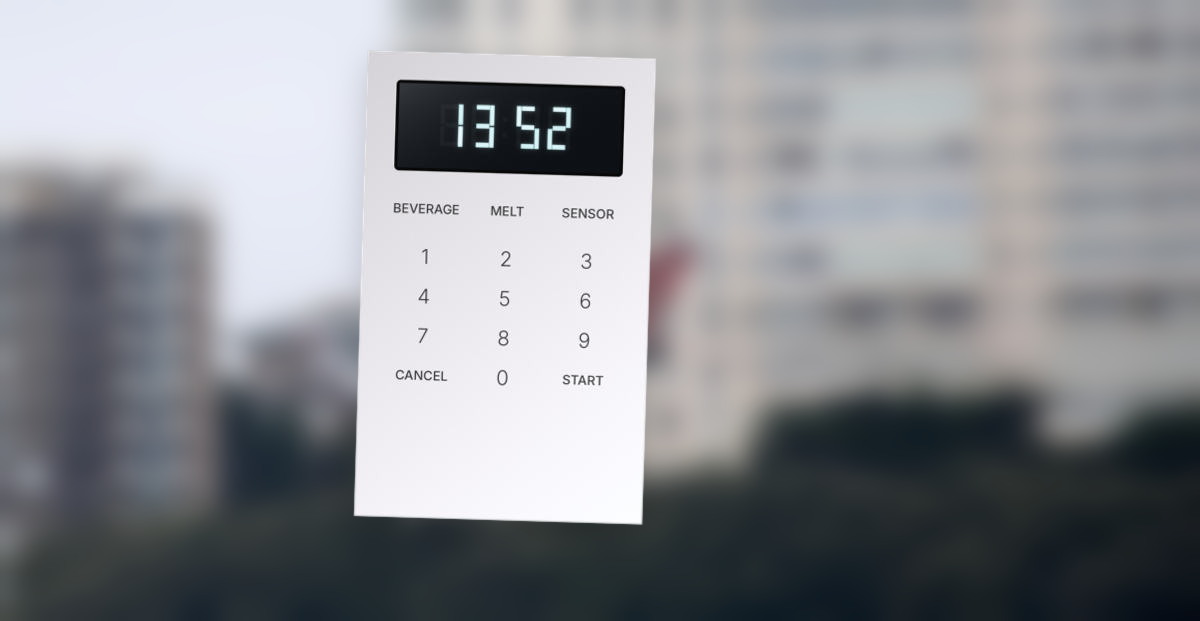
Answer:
13 h 52 min
